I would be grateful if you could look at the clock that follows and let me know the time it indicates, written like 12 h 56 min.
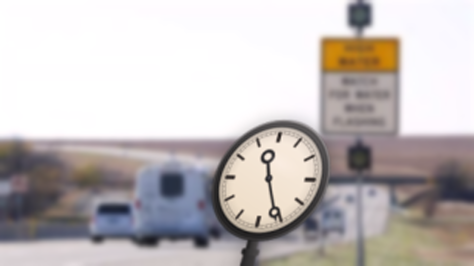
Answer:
11 h 26 min
